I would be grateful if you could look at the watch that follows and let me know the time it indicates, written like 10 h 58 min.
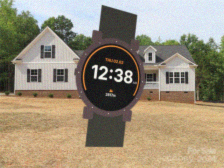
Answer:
12 h 38 min
